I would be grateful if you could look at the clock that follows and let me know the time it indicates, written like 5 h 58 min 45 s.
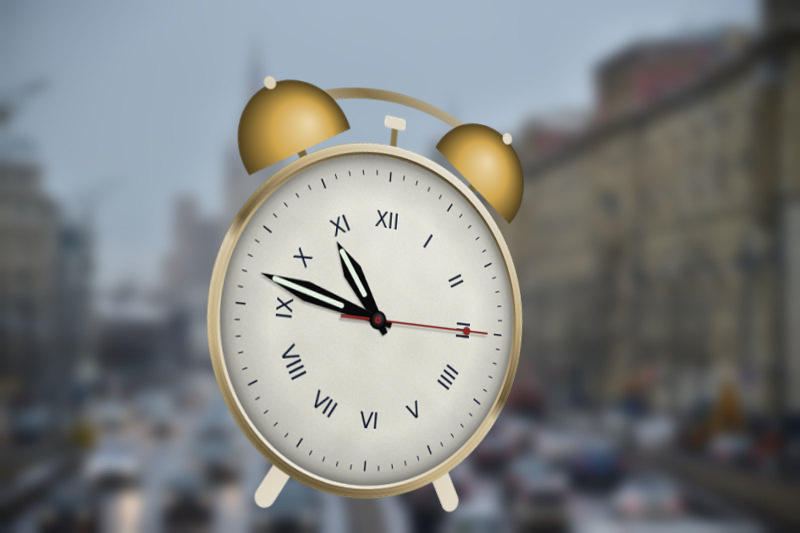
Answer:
10 h 47 min 15 s
